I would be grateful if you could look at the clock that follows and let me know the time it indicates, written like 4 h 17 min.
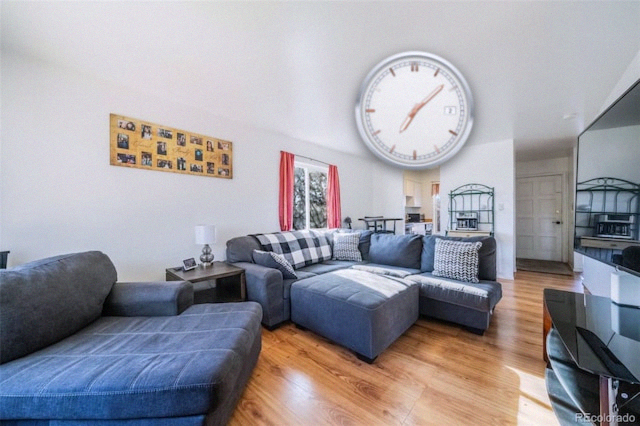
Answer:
7 h 08 min
